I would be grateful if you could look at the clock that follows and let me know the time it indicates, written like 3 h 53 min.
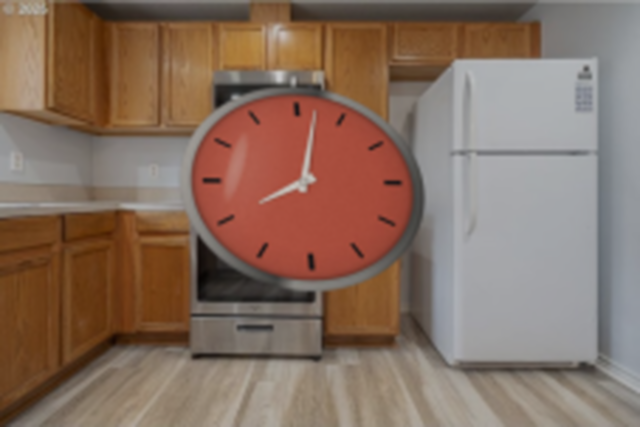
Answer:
8 h 02 min
